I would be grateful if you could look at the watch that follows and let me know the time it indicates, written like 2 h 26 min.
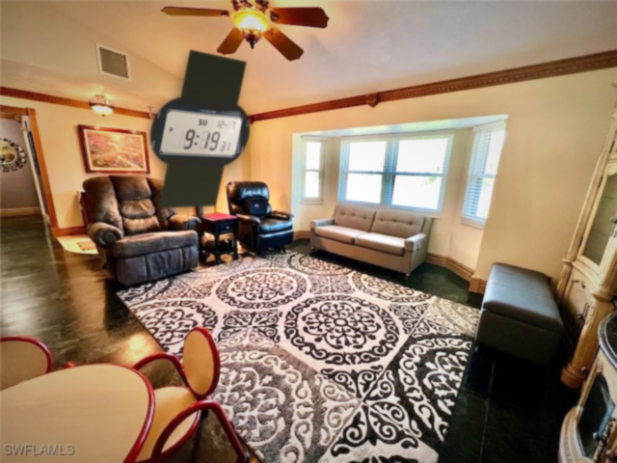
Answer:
9 h 19 min
